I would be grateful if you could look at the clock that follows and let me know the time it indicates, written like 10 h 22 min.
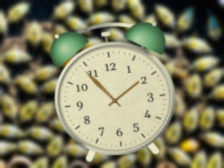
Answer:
1 h 54 min
